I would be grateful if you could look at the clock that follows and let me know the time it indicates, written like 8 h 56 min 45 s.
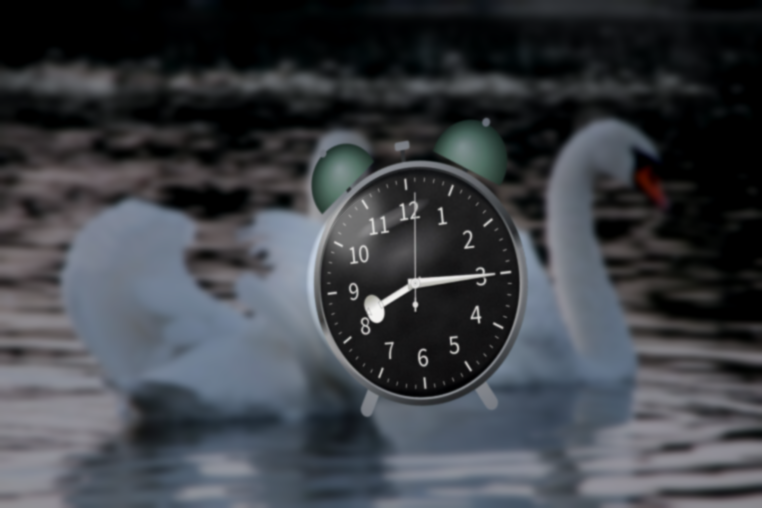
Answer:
8 h 15 min 01 s
